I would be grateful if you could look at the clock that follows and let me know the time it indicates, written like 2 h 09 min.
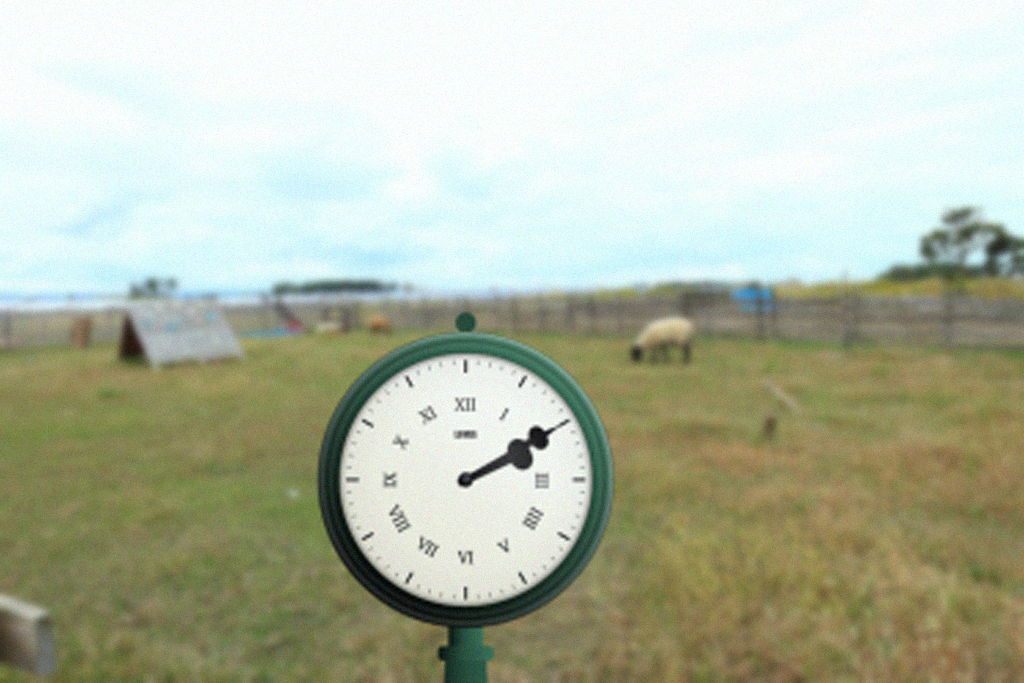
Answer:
2 h 10 min
